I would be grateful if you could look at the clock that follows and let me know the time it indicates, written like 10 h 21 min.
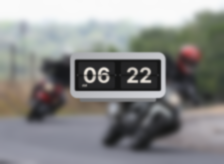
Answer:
6 h 22 min
